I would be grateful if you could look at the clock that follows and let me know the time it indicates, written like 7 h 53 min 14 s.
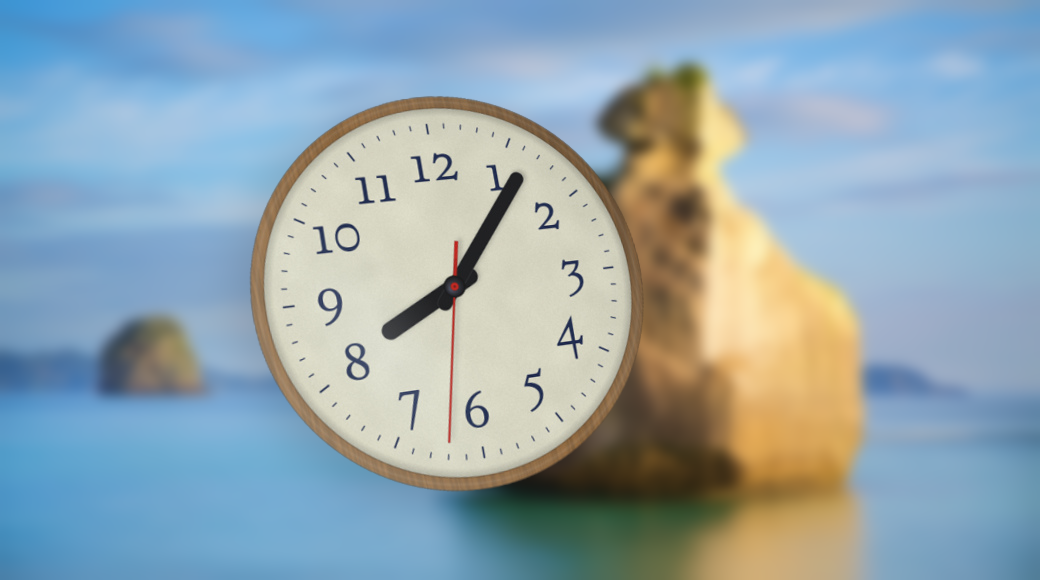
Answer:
8 h 06 min 32 s
